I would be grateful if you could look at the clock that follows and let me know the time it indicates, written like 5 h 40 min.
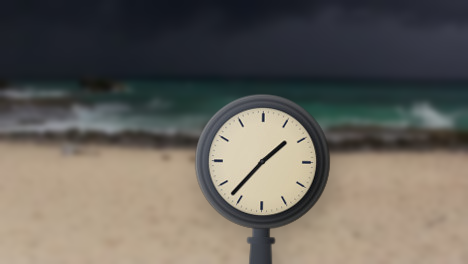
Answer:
1 h 37 min
